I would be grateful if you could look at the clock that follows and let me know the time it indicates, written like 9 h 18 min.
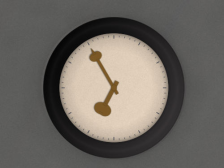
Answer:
6 h 55 min
